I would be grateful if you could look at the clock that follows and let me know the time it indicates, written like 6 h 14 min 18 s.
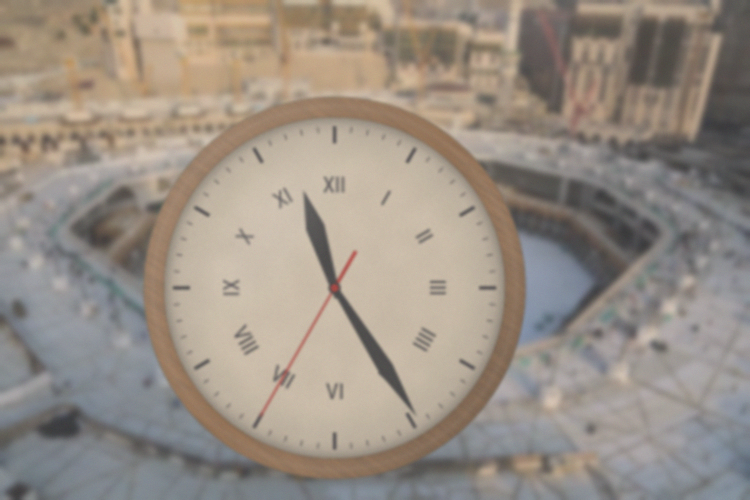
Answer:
11 h 24 min 35 s
